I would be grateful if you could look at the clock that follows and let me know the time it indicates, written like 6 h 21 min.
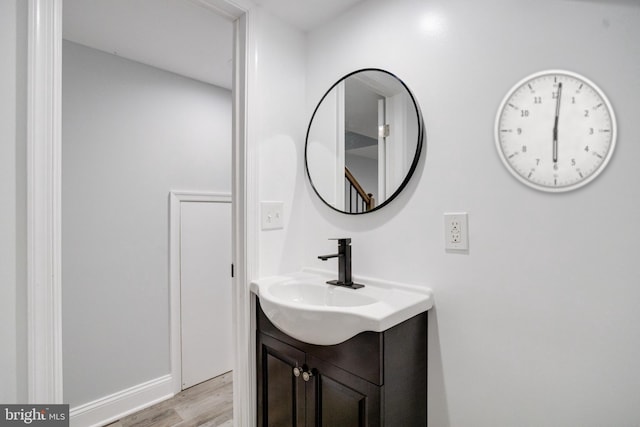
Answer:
6 h 01 min
